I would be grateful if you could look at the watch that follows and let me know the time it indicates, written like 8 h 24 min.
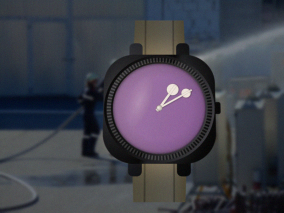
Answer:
1 h 10 min
